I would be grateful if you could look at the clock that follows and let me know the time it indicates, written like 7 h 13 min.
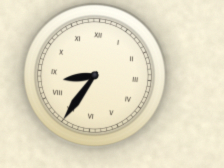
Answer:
8 h 35 min
